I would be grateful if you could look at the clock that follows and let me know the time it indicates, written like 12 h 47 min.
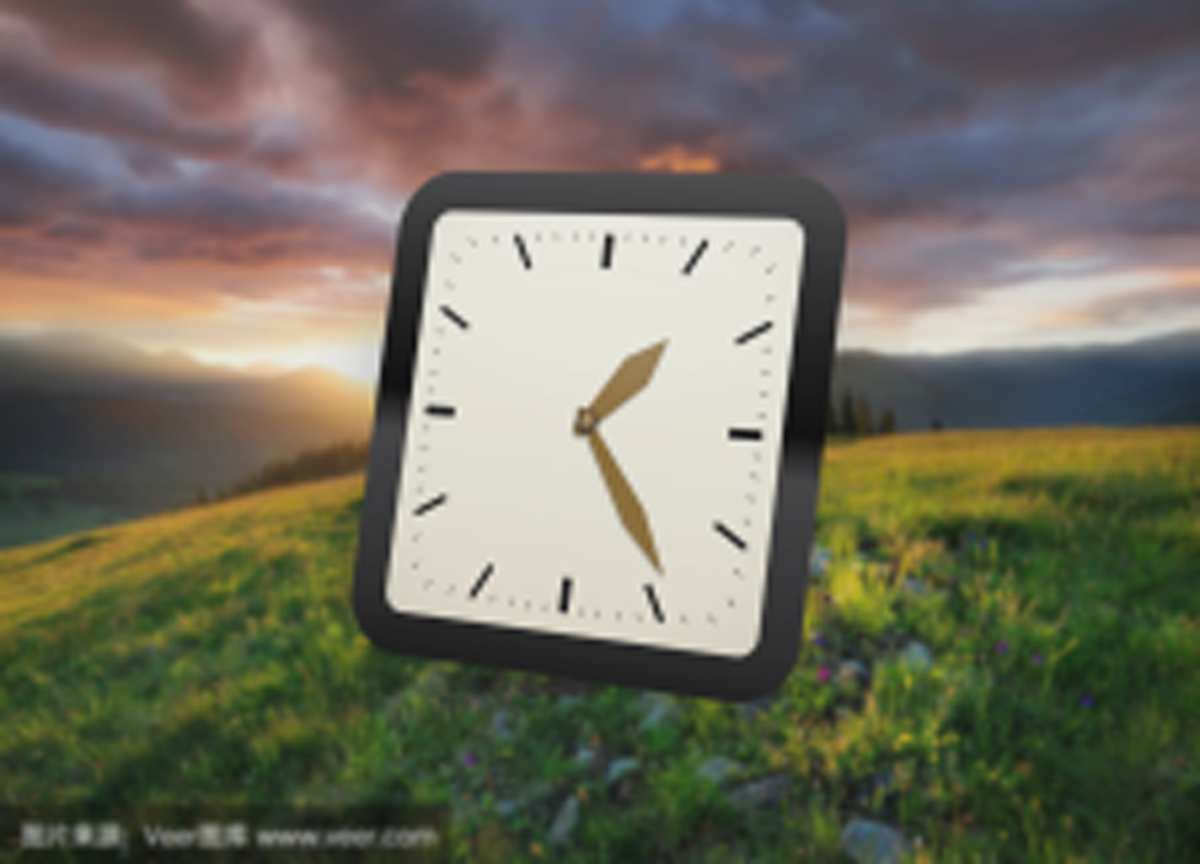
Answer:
1 h 24 min
